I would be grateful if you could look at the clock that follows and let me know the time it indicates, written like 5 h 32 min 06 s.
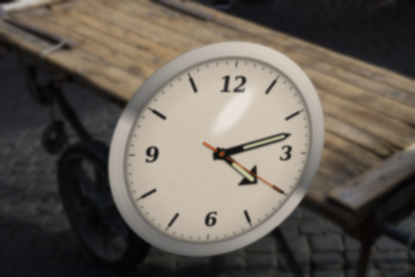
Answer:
4 h 12 min 20 s
